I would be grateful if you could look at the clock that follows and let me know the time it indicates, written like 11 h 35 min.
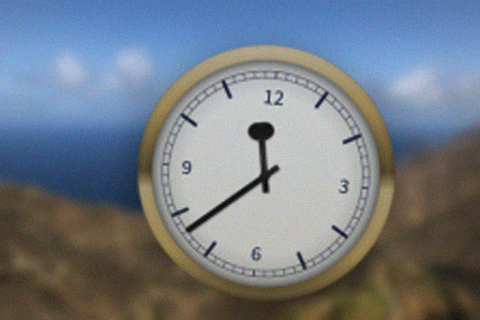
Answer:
11 h 38 min
